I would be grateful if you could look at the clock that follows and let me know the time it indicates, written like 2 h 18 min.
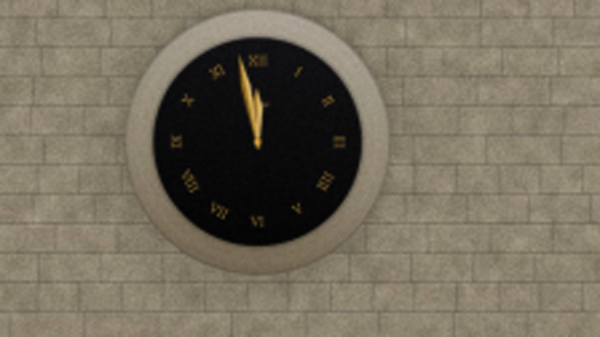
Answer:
11 h 58 min
